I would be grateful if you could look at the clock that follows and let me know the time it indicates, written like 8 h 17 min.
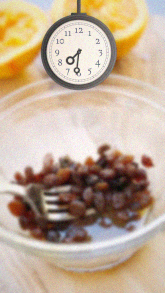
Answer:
7 h 31 min
